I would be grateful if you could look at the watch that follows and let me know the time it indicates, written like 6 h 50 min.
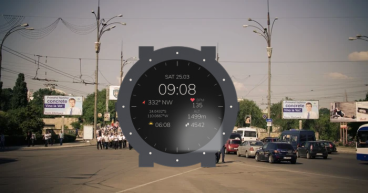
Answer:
9 h 08 min
